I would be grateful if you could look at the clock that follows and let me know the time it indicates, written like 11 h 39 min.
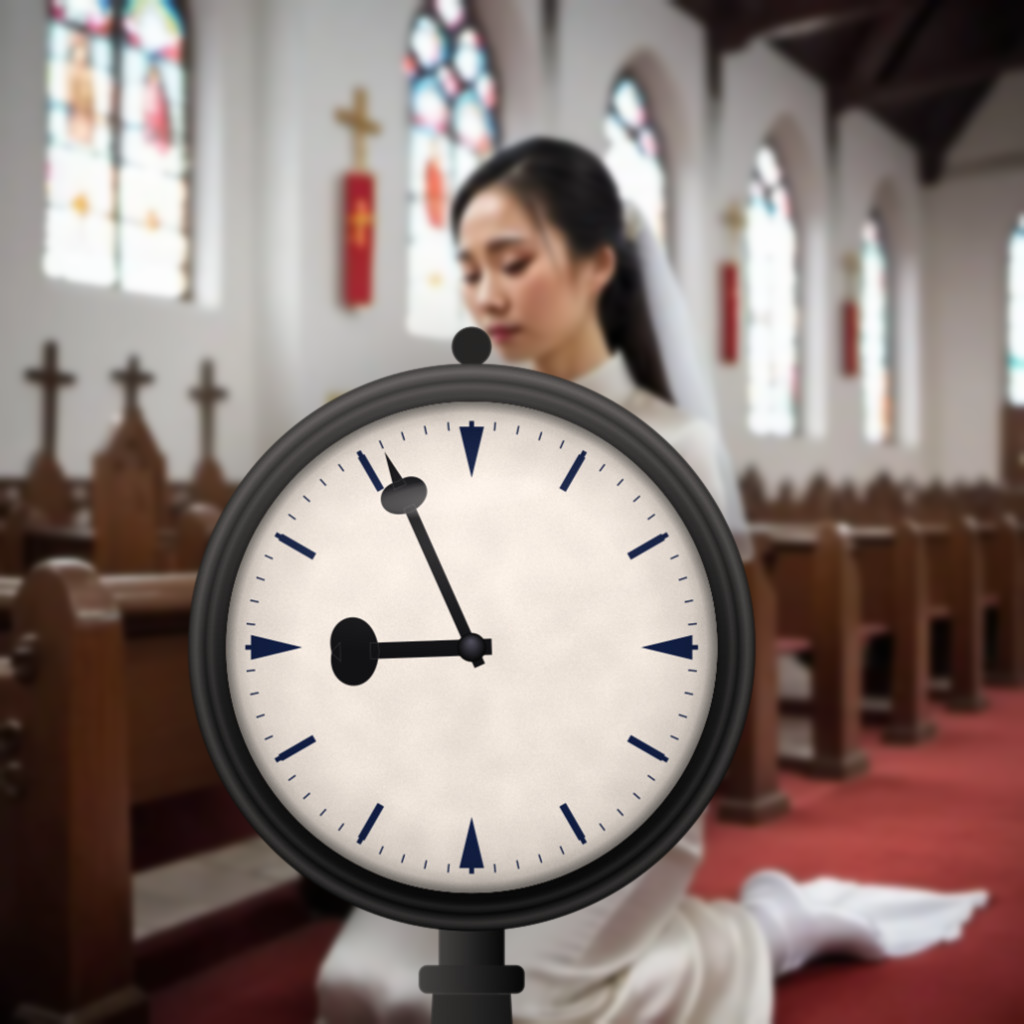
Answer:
8 h 56 min
